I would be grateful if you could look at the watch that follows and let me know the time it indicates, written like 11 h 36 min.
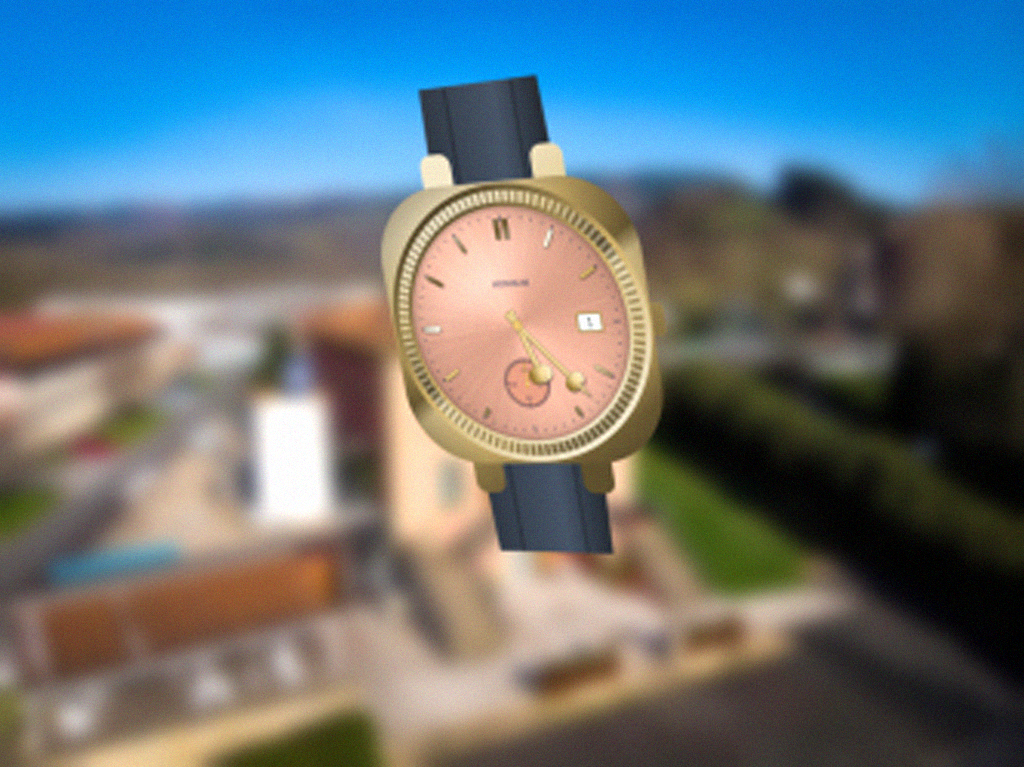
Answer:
5 h 23 min
